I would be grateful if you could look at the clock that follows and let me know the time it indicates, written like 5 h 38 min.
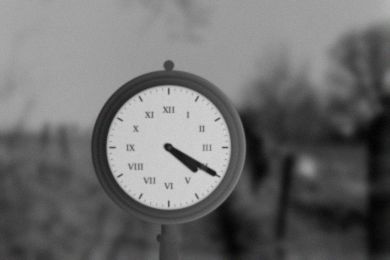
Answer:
4 h 20 min
